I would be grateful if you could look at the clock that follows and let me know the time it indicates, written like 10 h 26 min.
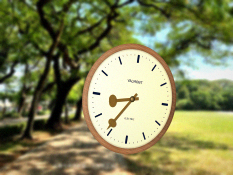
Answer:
8 h 36 min
